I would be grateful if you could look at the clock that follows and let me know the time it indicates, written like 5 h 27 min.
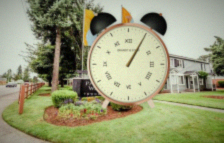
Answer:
1 h 05 min
